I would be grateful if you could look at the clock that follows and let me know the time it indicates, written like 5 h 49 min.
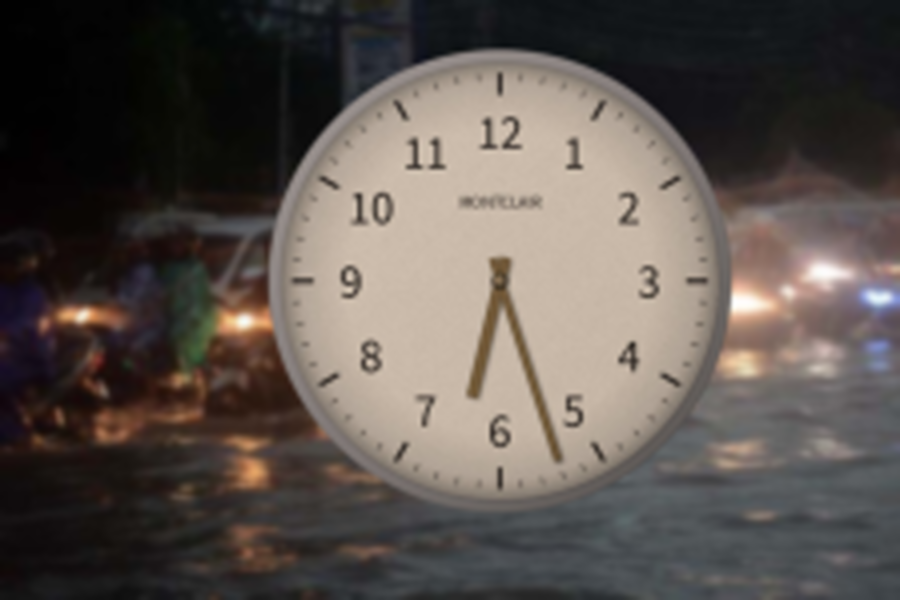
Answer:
6 h 27 min
